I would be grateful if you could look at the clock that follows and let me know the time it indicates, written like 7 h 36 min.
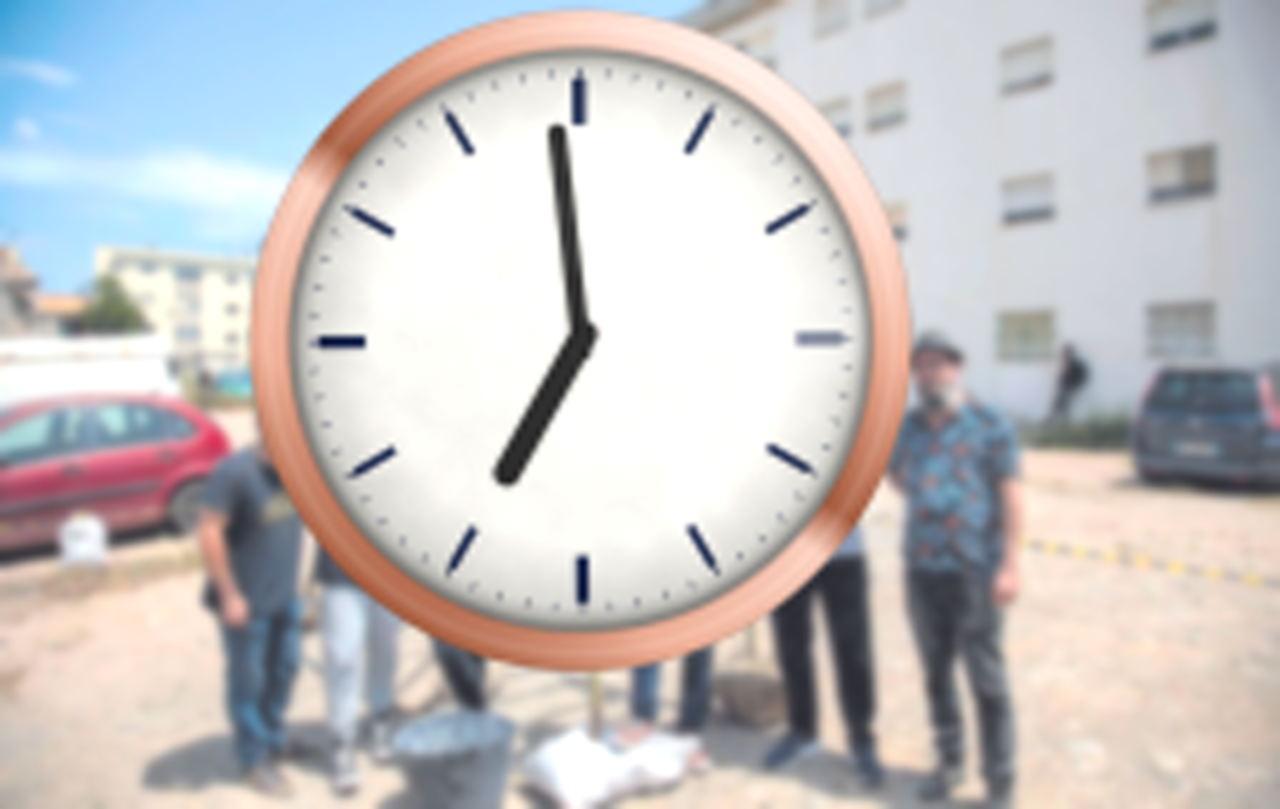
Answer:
6 h 59 min
